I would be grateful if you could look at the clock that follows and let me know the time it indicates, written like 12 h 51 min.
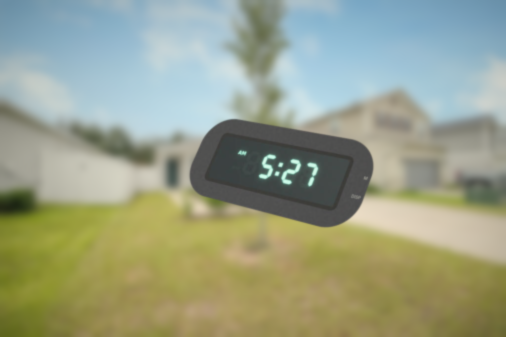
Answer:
5 h 27 min
